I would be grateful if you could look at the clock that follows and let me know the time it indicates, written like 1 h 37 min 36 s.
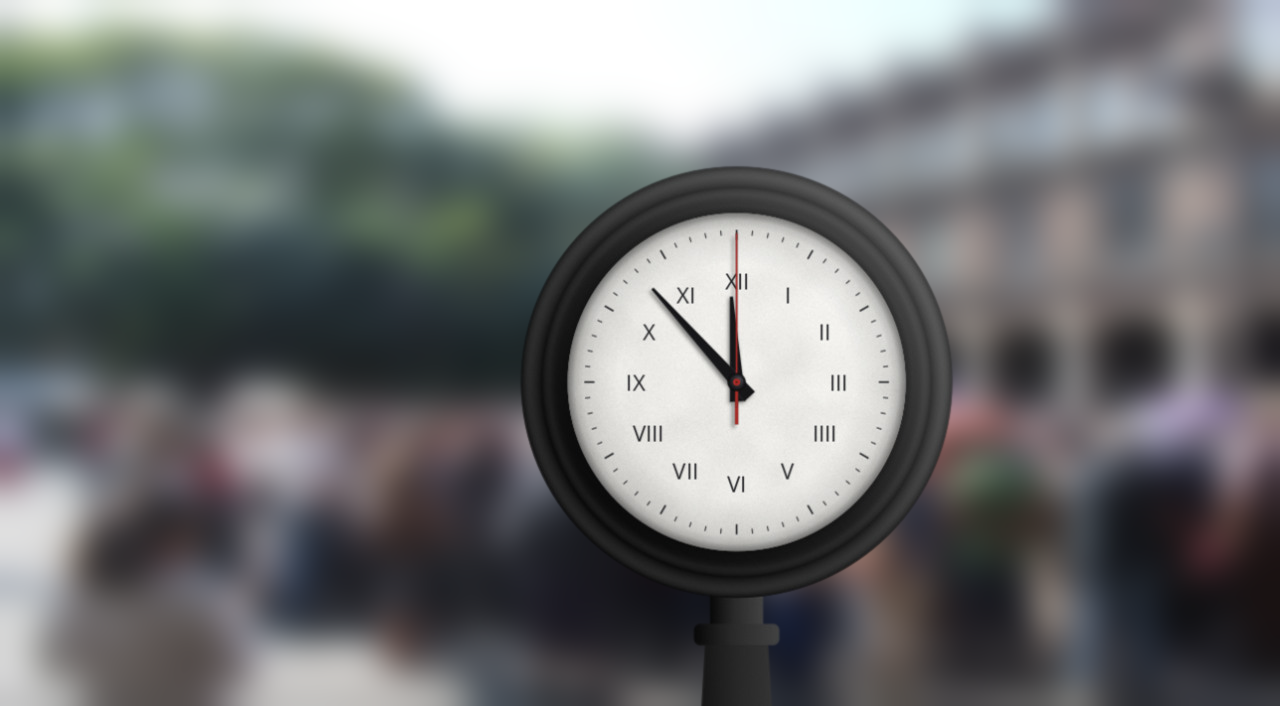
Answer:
11 h 53 min 00 s
